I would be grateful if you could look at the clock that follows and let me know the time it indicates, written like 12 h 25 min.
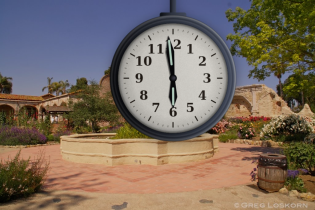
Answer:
5 h 59 min
